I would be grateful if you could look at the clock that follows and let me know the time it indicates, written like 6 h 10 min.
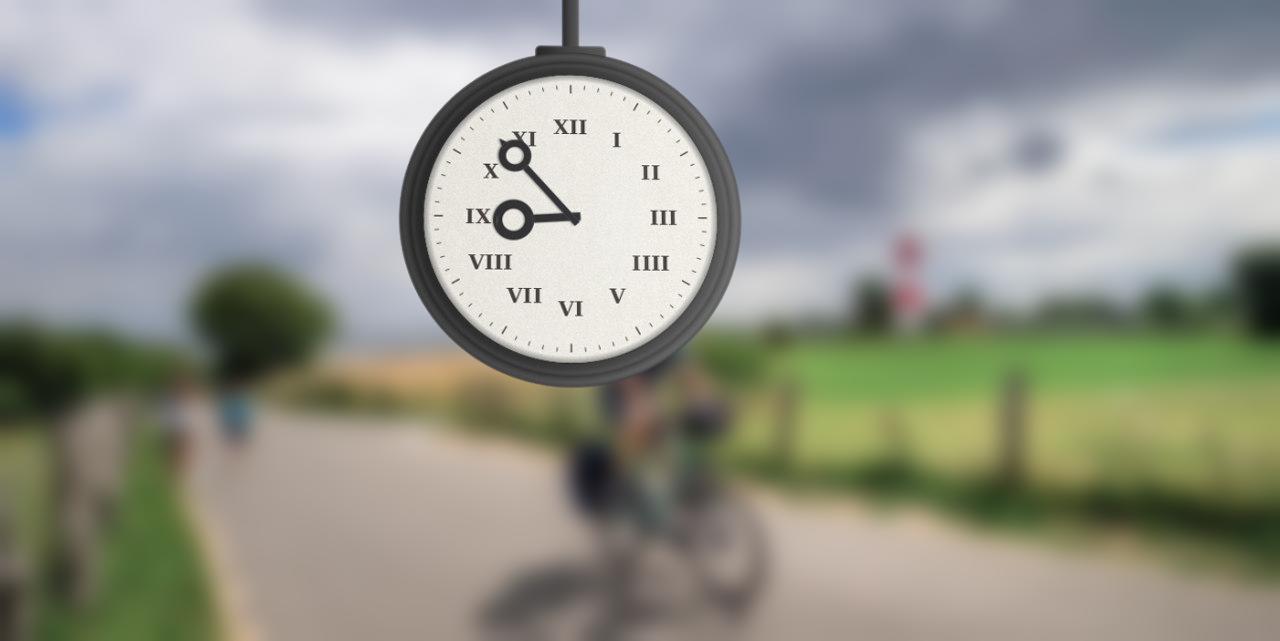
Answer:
8 h 53 min
